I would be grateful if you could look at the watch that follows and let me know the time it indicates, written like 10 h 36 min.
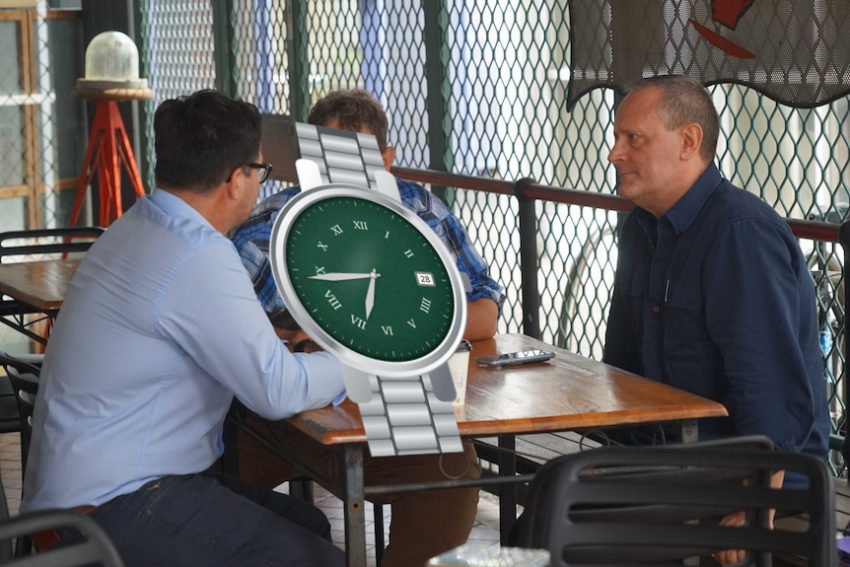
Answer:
6 h 44 min
